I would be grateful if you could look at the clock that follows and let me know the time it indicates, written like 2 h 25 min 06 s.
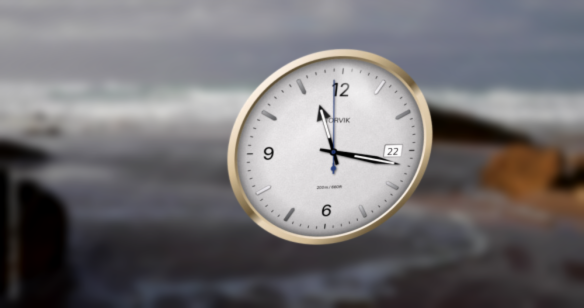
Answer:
11 h 16 min 59 s
